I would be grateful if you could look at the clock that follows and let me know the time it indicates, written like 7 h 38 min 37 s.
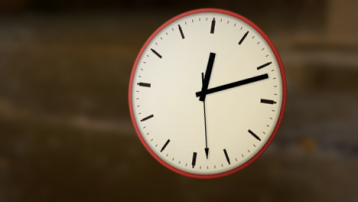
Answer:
12 h 11 min 28 s
